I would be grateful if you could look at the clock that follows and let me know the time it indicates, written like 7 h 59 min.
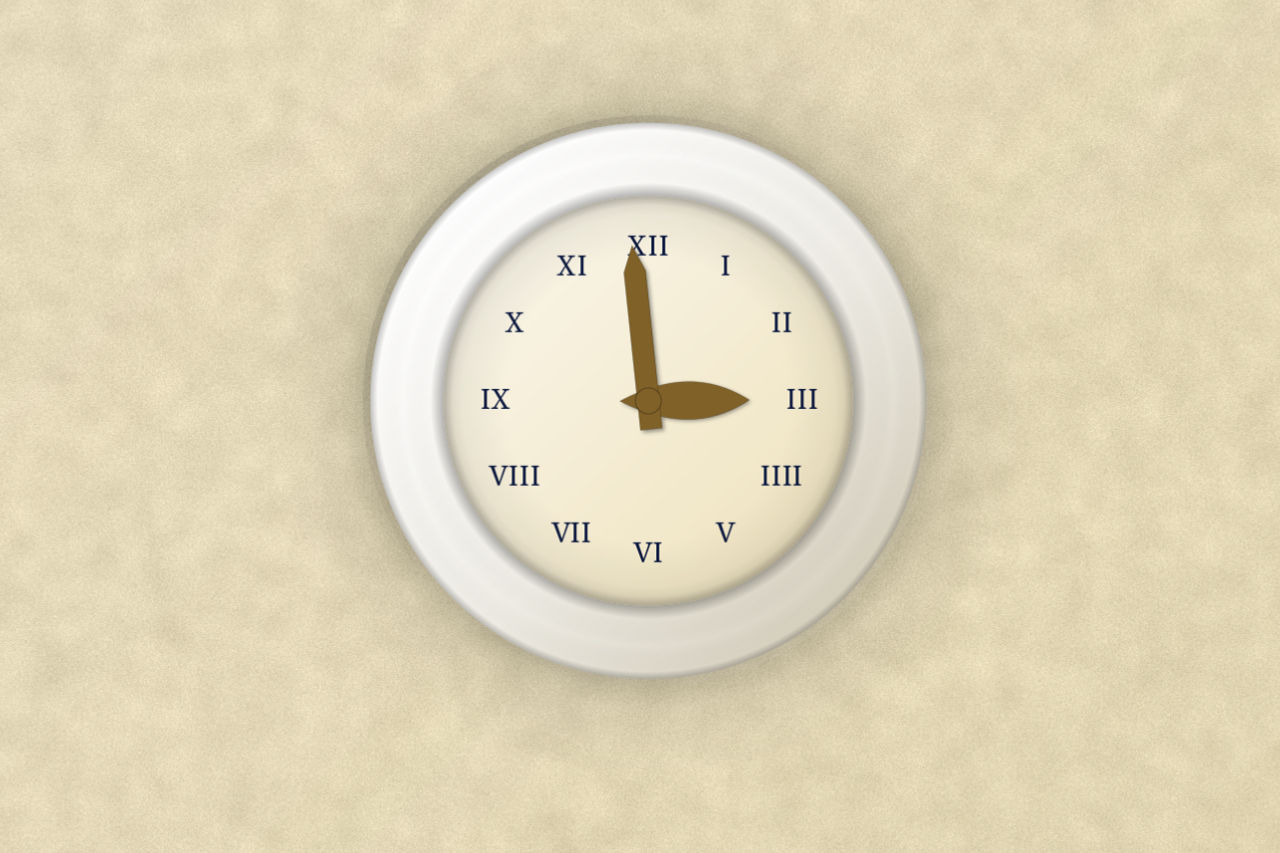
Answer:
2 h 59 min
